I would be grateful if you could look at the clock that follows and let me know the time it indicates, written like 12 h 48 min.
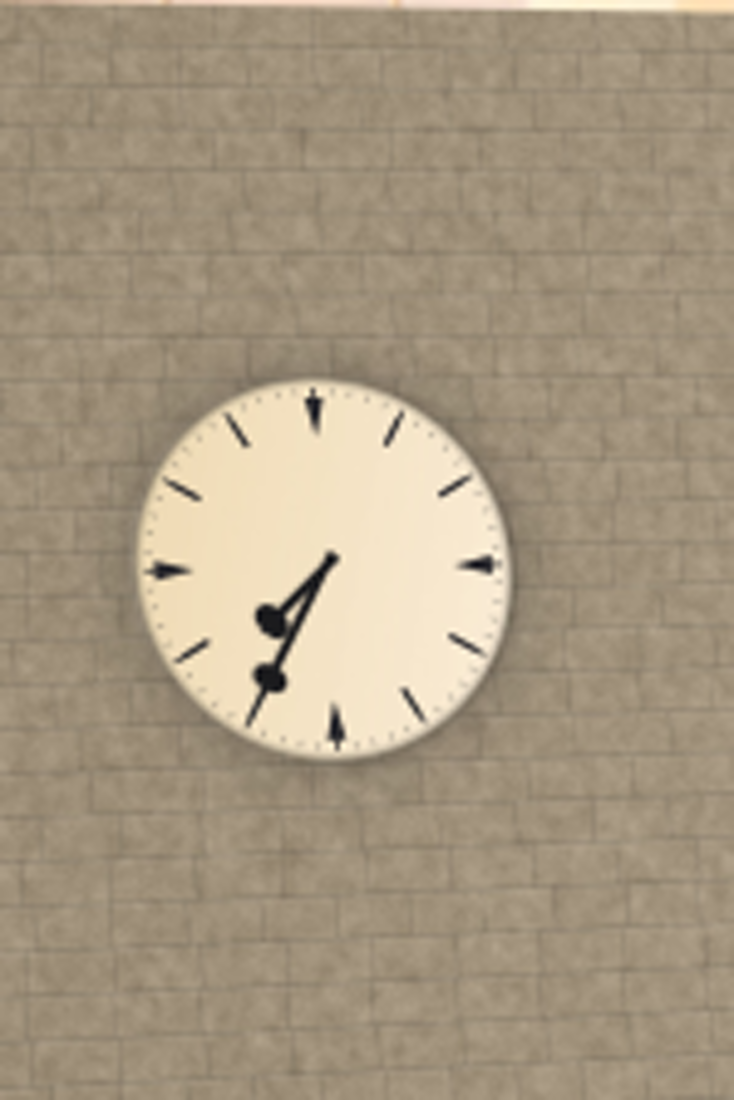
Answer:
7 h 35 min
